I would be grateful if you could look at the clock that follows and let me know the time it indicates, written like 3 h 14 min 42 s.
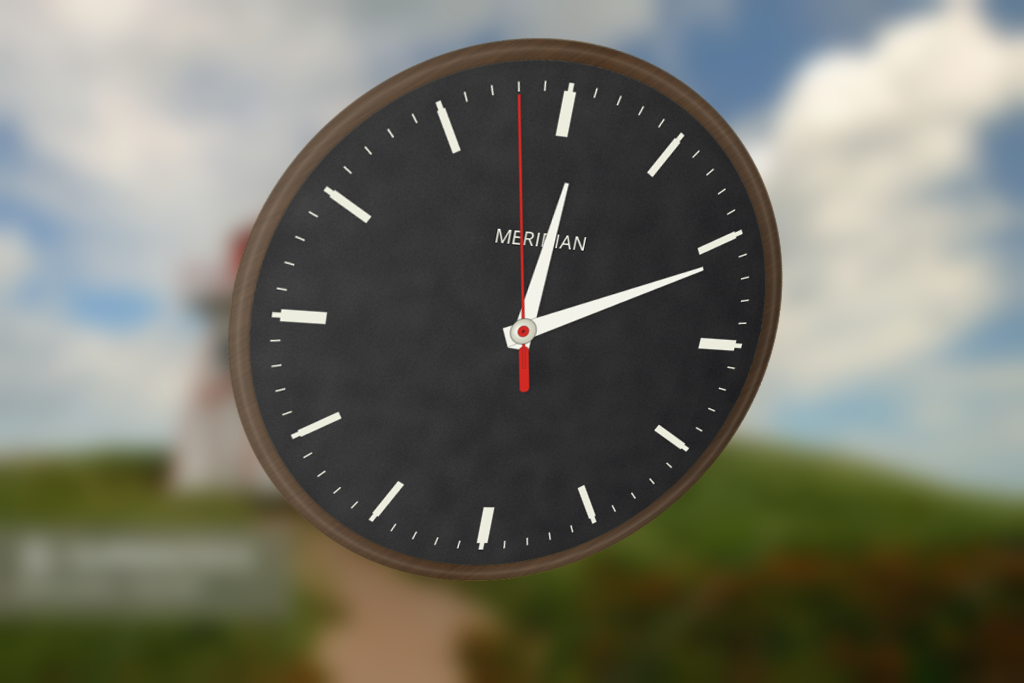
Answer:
12 h 10 min 58 s
